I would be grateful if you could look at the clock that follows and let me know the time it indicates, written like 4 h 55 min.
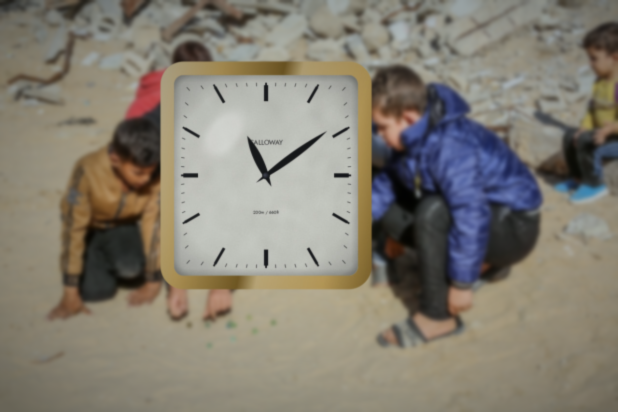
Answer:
11 h 09 min
